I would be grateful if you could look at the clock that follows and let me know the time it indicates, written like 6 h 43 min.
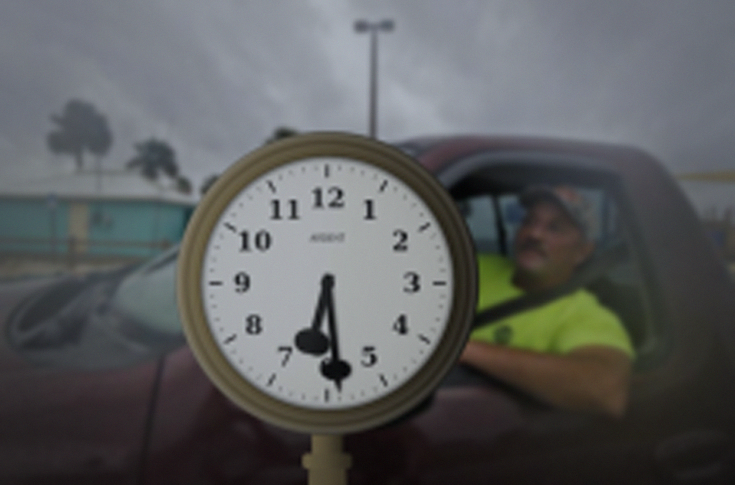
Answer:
6 h 29 min
